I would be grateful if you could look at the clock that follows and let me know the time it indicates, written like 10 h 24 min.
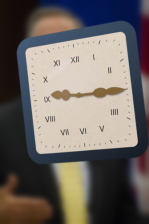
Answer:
9 h 15 min
